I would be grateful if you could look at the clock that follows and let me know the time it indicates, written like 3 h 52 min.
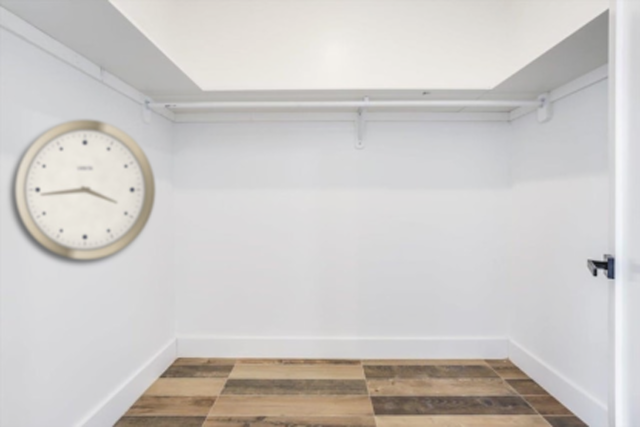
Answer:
3 h 44 min
